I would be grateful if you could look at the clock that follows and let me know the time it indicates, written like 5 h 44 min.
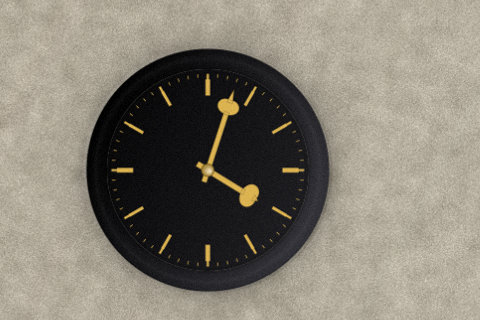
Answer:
4 h 03 min
